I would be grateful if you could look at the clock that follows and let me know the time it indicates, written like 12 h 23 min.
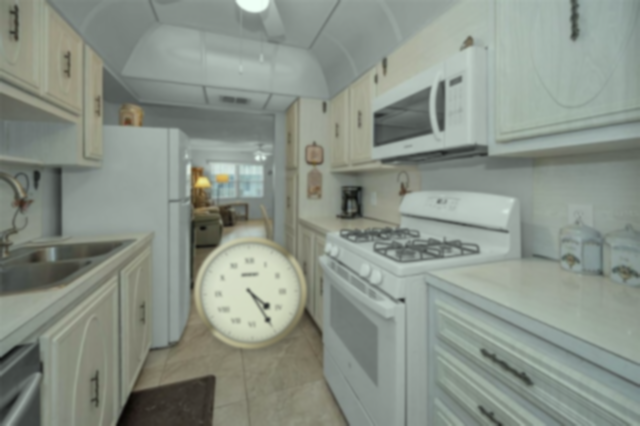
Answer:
4 h 25 min
